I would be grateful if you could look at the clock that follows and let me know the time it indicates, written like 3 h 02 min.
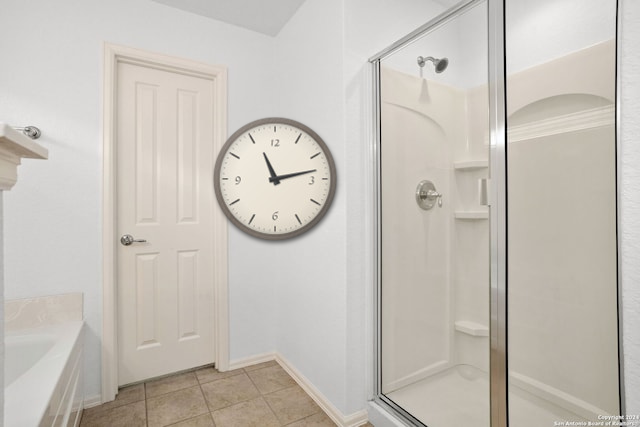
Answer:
11 h 13 min
